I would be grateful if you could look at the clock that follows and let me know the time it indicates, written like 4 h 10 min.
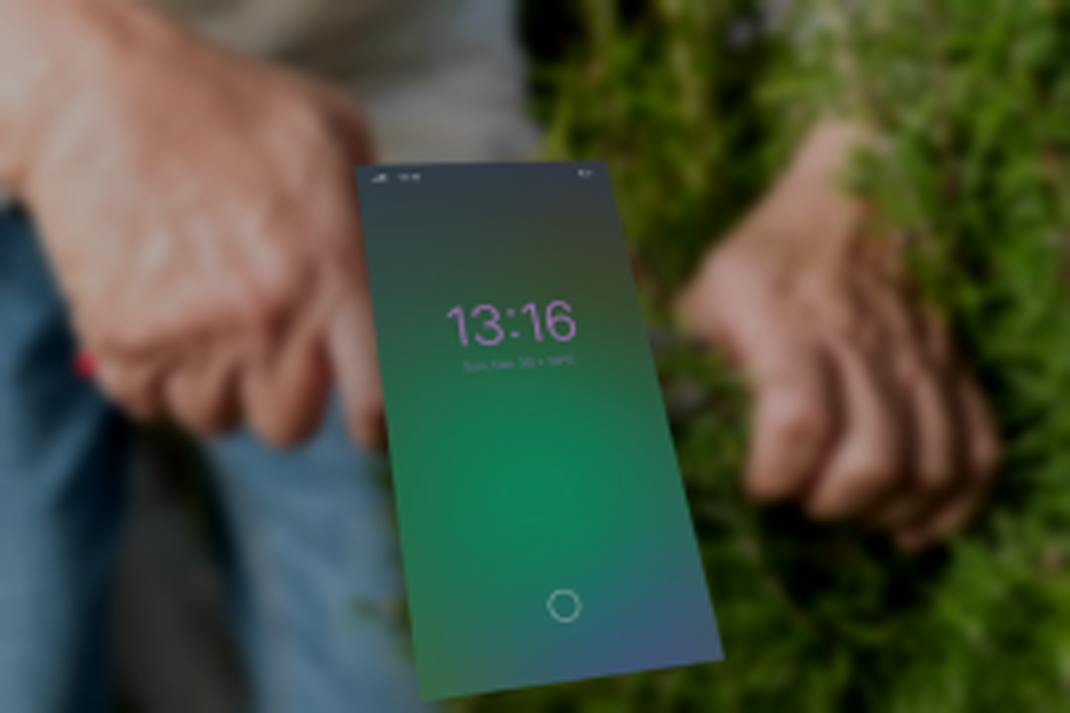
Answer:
13 h 16 min
